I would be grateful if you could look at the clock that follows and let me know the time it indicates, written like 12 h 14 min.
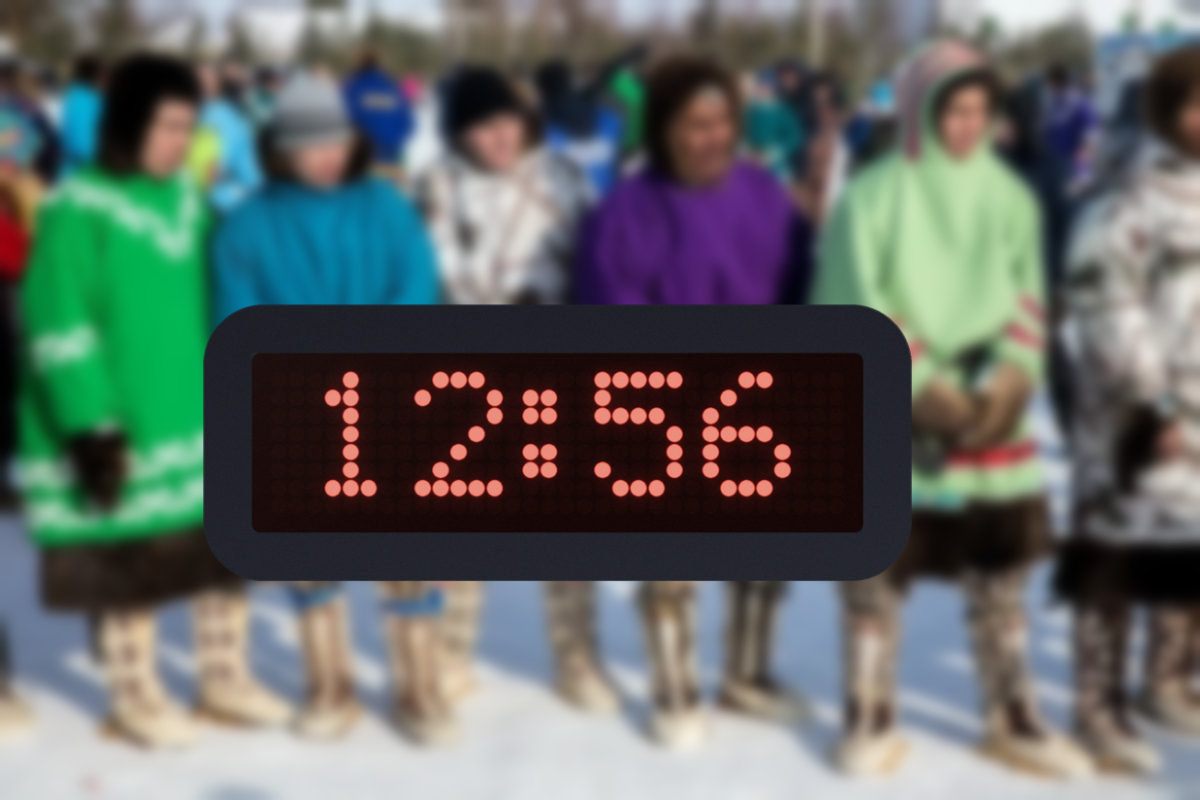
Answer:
12 h 56 min
